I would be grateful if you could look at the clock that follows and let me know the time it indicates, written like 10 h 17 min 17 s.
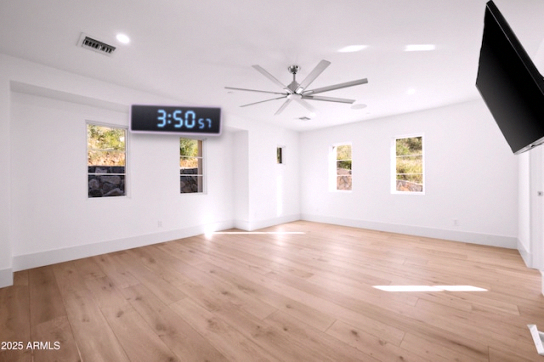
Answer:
3 h 50 min 57 s
